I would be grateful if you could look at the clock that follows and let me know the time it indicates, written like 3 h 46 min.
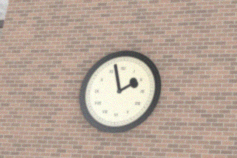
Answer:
1 h 57 min
